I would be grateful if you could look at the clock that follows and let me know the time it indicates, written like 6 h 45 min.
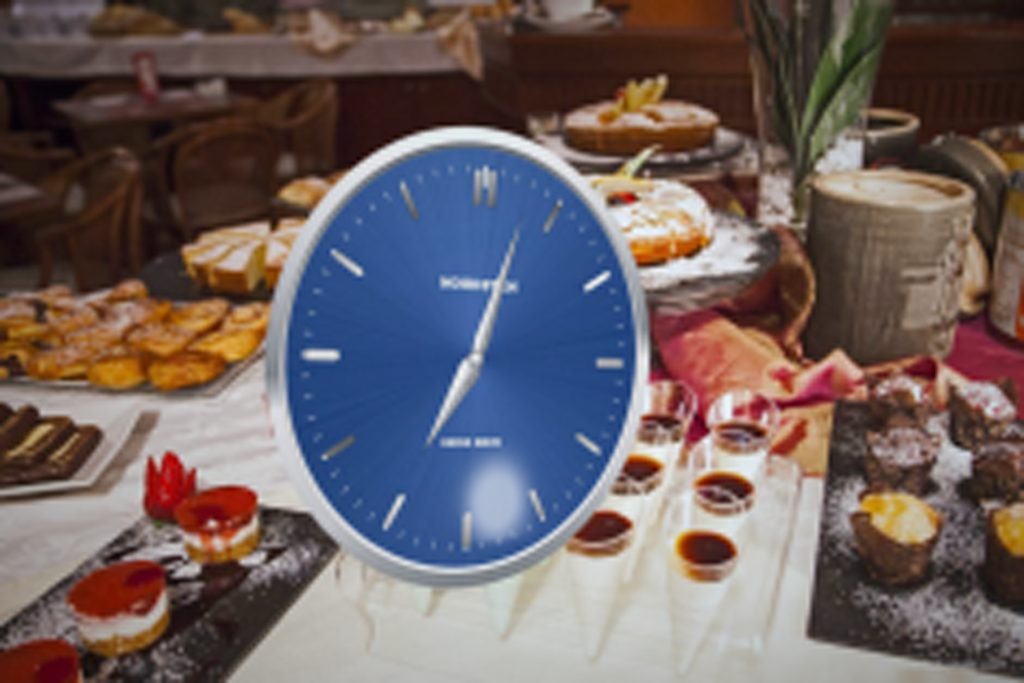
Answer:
7 h 03 min
